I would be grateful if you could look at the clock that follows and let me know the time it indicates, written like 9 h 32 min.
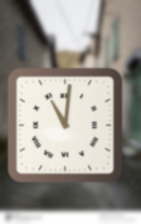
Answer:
11 h 01 min
